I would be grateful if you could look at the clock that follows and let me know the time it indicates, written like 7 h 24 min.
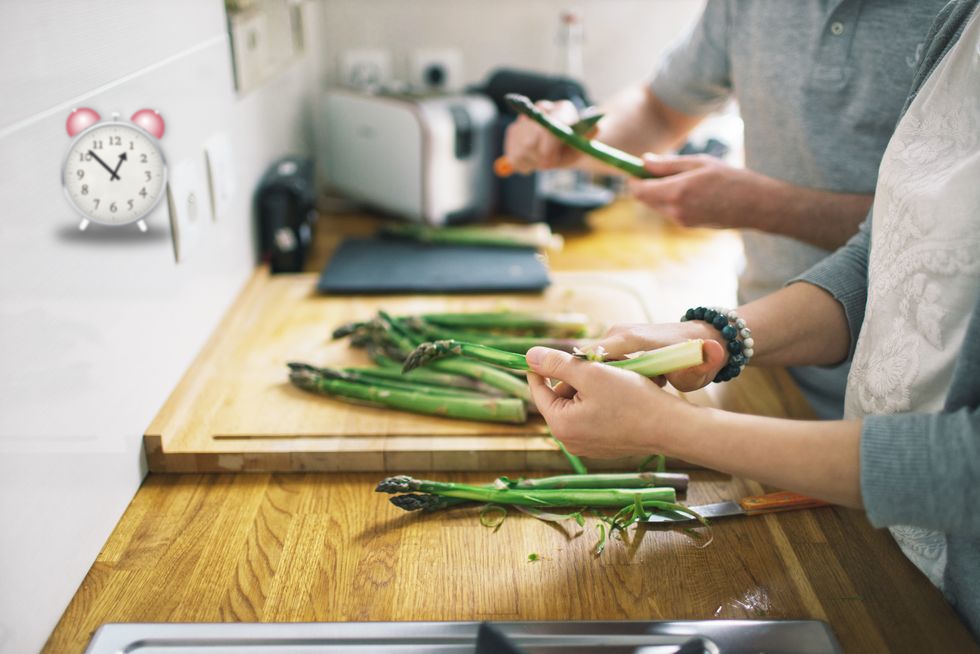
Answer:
12 h 52 min
